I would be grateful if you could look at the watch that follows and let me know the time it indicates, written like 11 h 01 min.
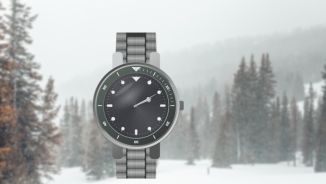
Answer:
2 h 10 min
